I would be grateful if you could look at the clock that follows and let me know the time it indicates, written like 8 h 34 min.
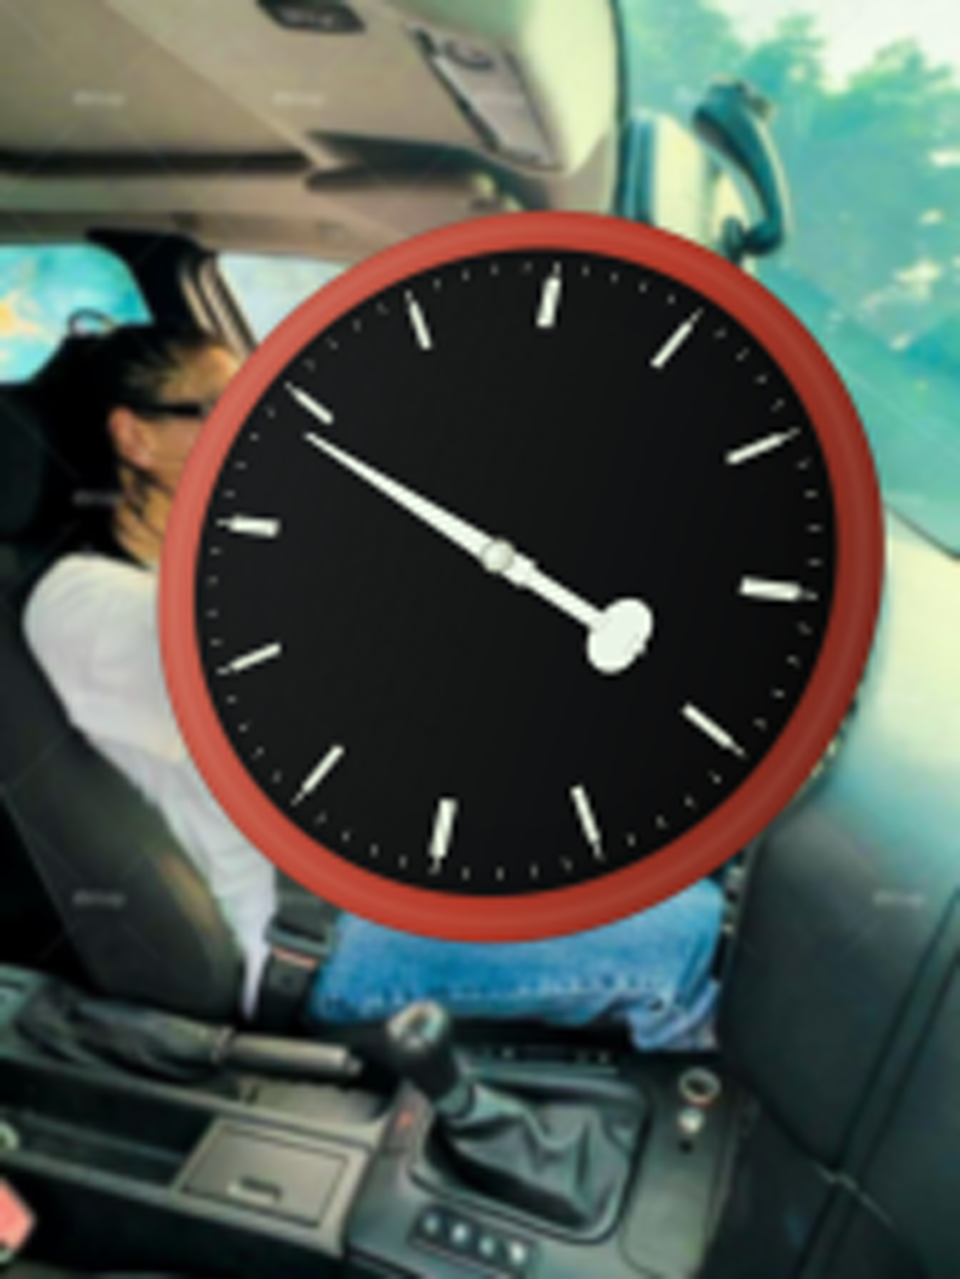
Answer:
3 h 49 min
